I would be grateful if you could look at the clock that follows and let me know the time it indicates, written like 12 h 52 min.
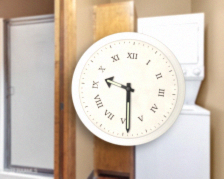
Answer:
9 h 29 min
